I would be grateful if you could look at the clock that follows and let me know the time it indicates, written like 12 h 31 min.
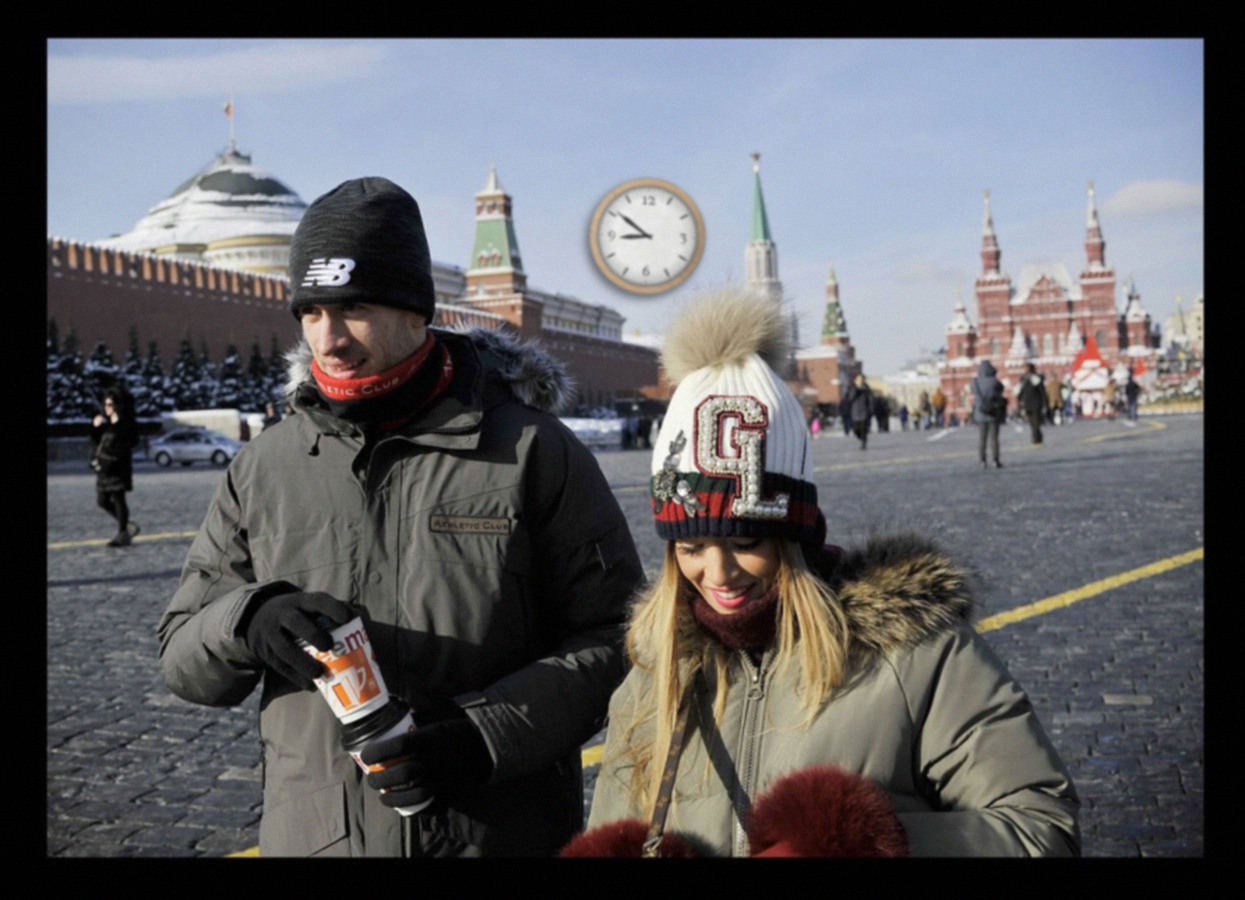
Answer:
8 h 51 min
